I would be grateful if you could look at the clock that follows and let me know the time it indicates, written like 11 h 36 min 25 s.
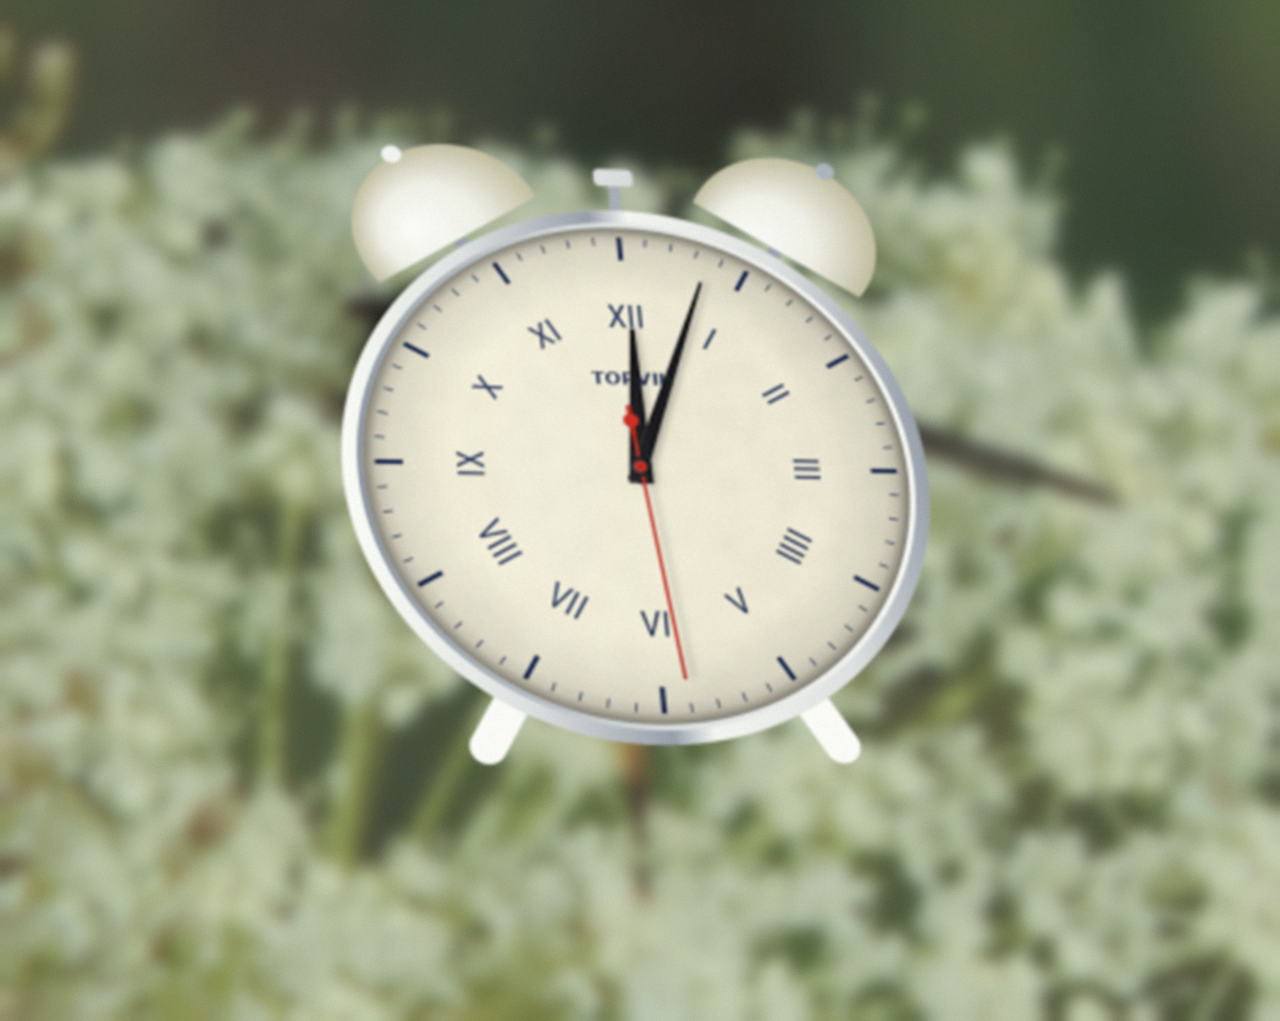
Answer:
12 h 03 min 29 s
